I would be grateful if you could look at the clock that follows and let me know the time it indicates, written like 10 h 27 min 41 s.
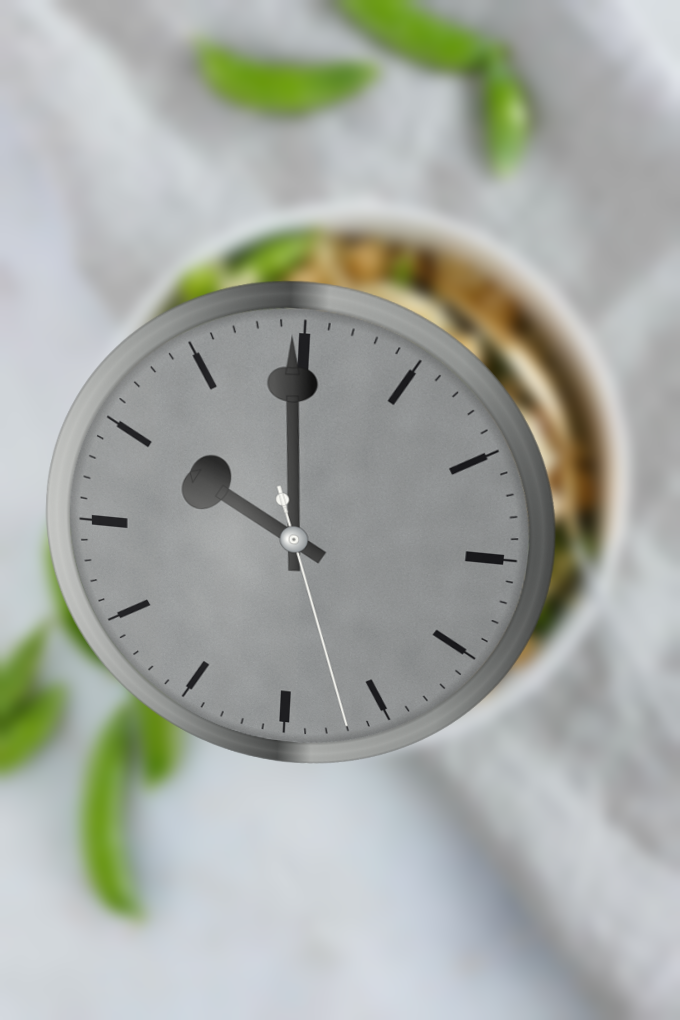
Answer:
9 h 59 min 27 s
